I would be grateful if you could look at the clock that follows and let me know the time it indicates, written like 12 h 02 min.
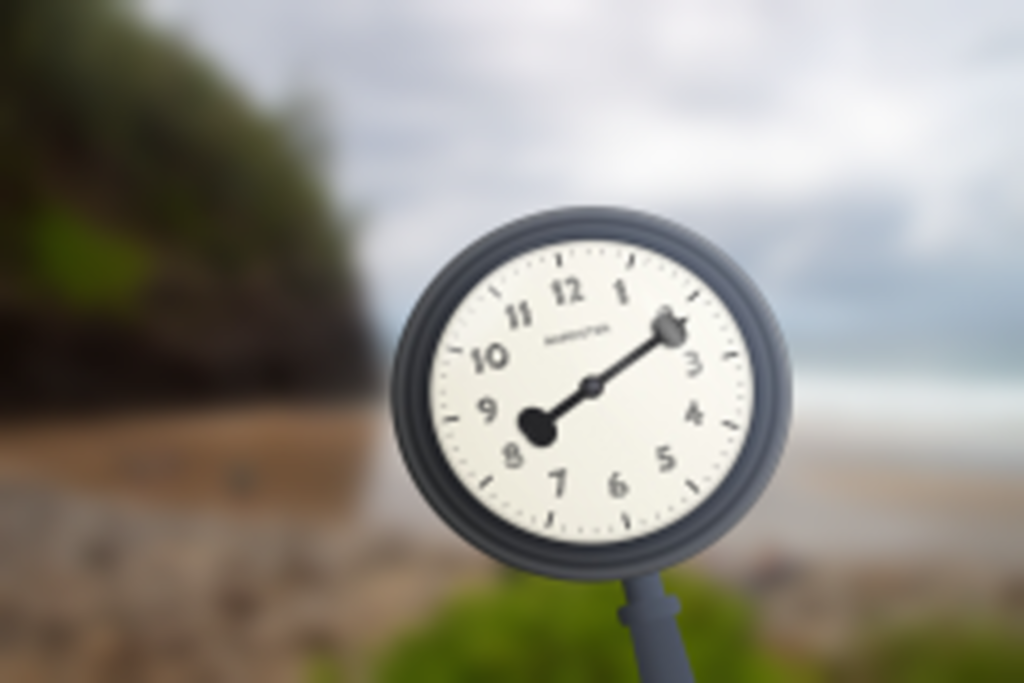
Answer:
8 h 11 min
